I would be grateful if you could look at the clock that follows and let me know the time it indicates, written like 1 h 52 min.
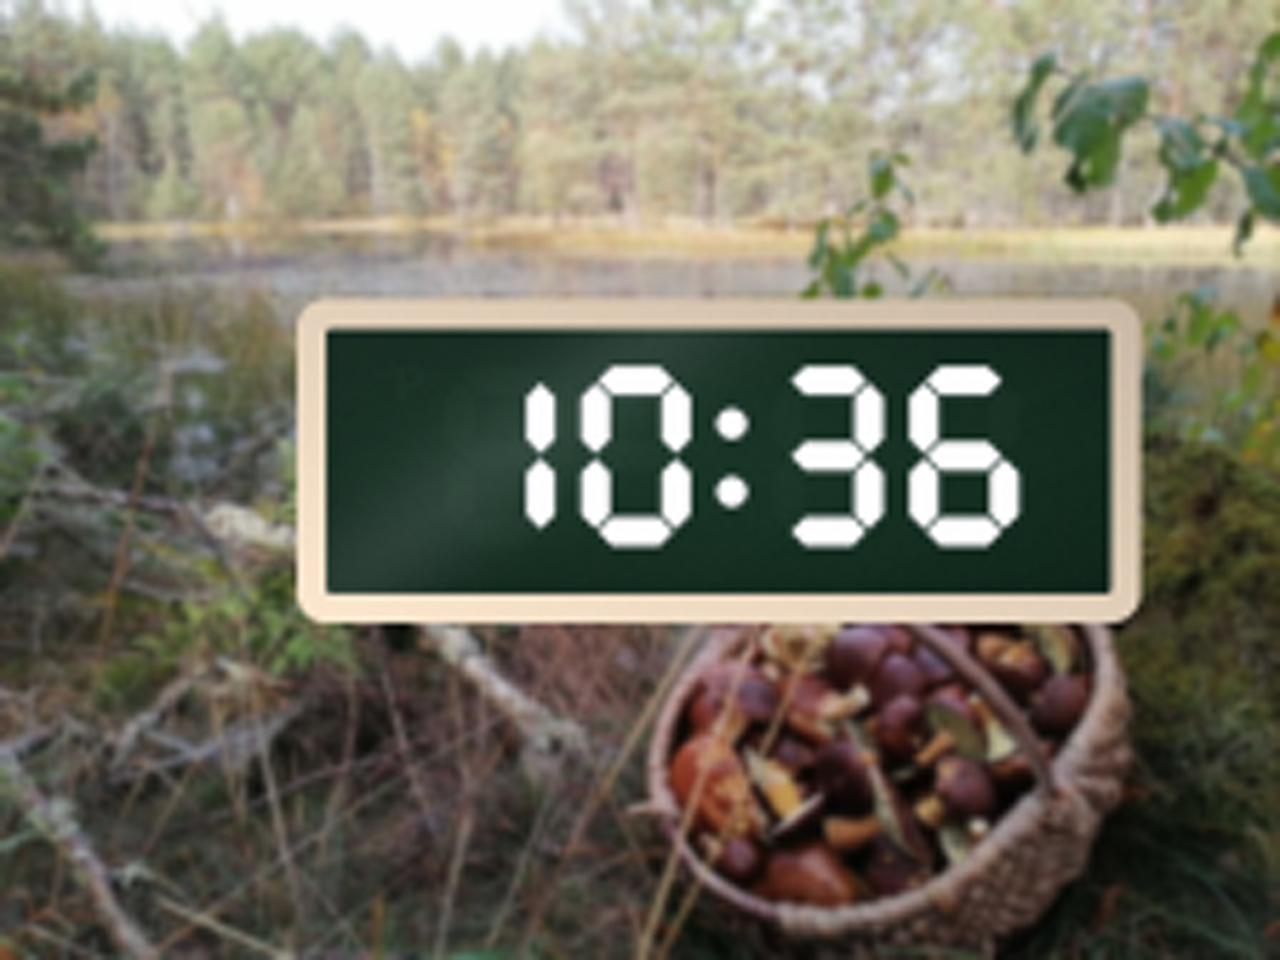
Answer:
10 h 36 min
